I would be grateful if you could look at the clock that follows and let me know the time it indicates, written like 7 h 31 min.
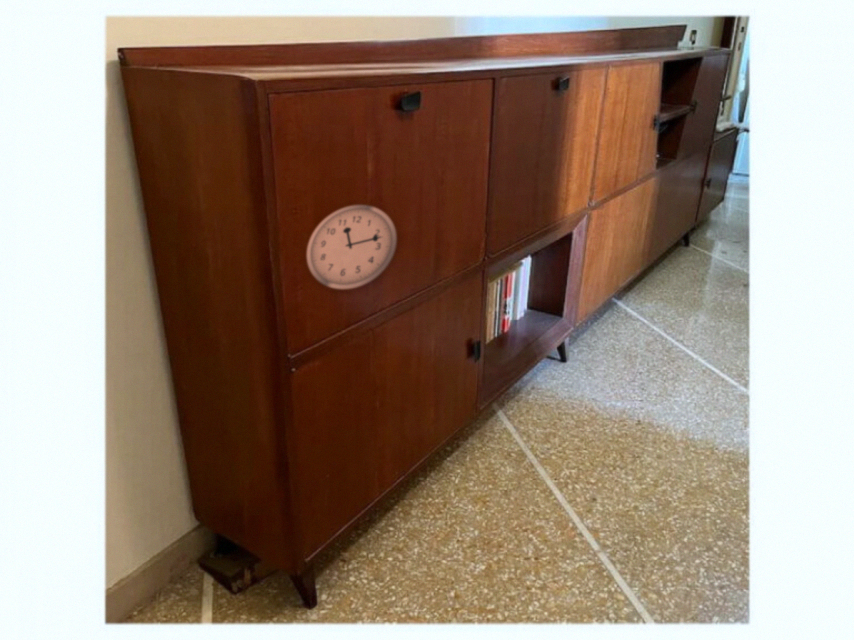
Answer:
11 h 12 min
